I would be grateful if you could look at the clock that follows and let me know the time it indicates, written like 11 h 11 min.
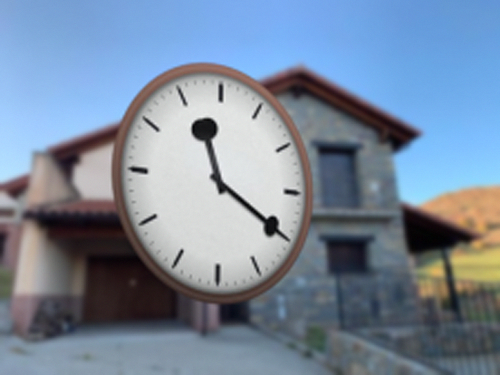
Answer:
11 h 20 min
